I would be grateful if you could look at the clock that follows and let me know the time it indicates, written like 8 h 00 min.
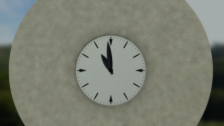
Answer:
10 h 59 min
